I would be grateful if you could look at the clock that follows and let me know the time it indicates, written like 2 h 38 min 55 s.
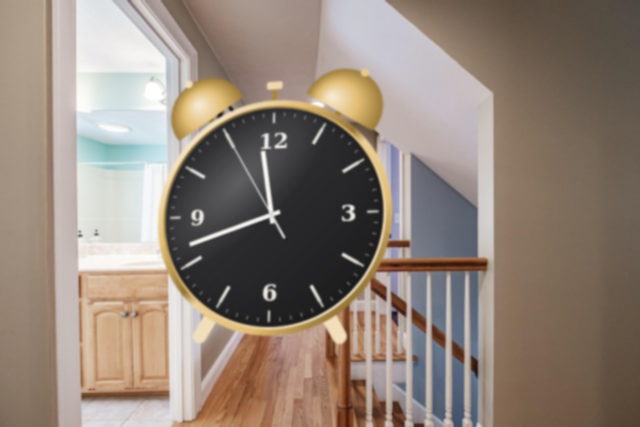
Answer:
11 h 41 min 55 s
